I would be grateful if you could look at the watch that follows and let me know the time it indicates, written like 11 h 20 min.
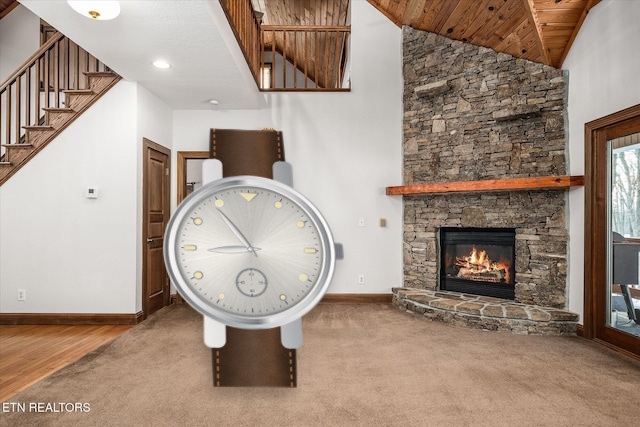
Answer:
8 h 54 min
